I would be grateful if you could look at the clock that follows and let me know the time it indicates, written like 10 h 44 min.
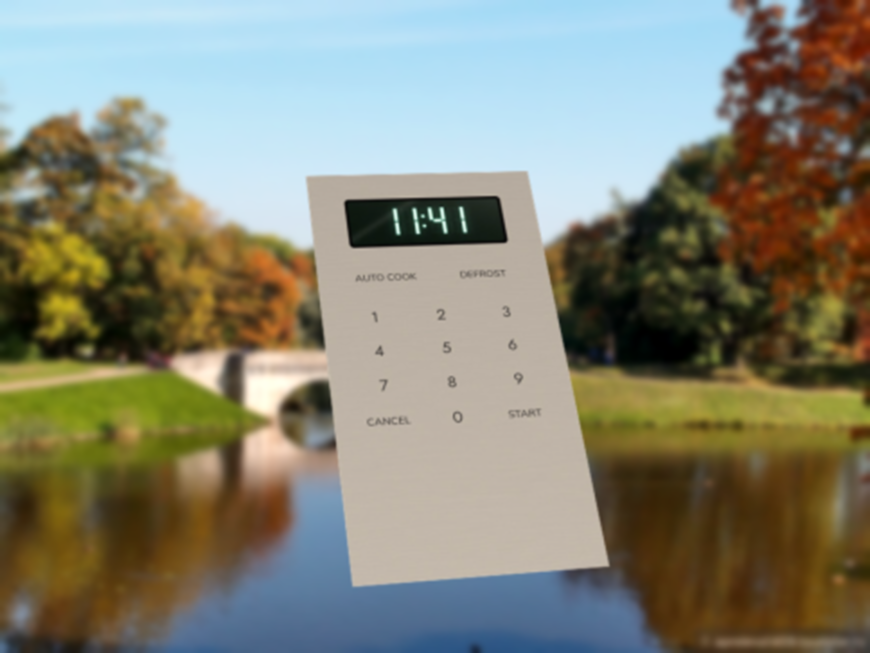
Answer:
11 h 41 min
